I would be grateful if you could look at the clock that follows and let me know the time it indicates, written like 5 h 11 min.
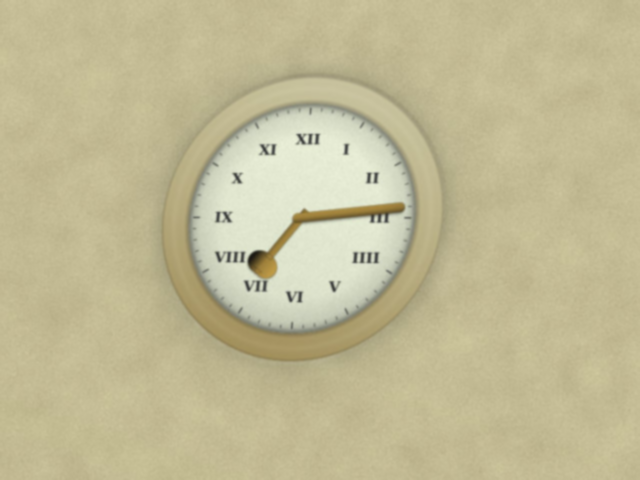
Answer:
7 h 14 min
